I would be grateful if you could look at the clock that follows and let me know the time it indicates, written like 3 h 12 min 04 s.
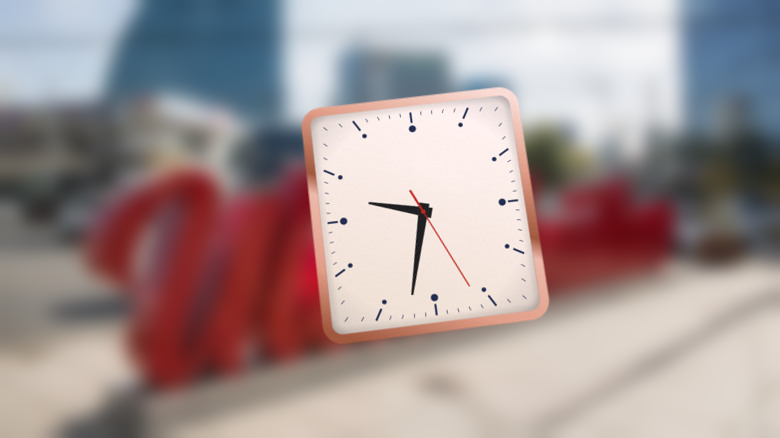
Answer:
9 h 32 min 26 s
